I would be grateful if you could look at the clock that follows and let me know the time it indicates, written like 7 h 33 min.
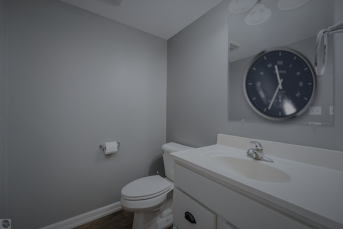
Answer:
11 h 34 min
